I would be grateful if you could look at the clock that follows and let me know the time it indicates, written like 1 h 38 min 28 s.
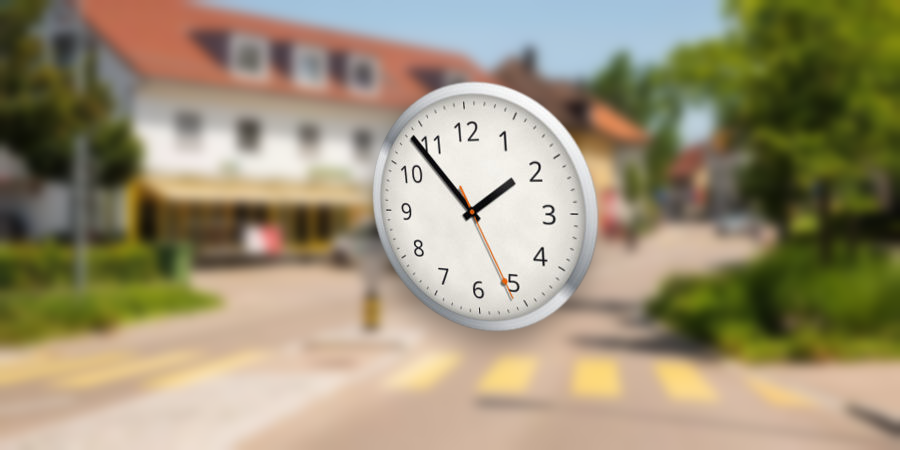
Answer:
1 h 53 min 26 s
